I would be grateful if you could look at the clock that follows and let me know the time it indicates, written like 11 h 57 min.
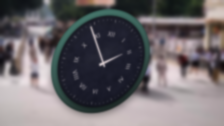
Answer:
1 h 54 min
